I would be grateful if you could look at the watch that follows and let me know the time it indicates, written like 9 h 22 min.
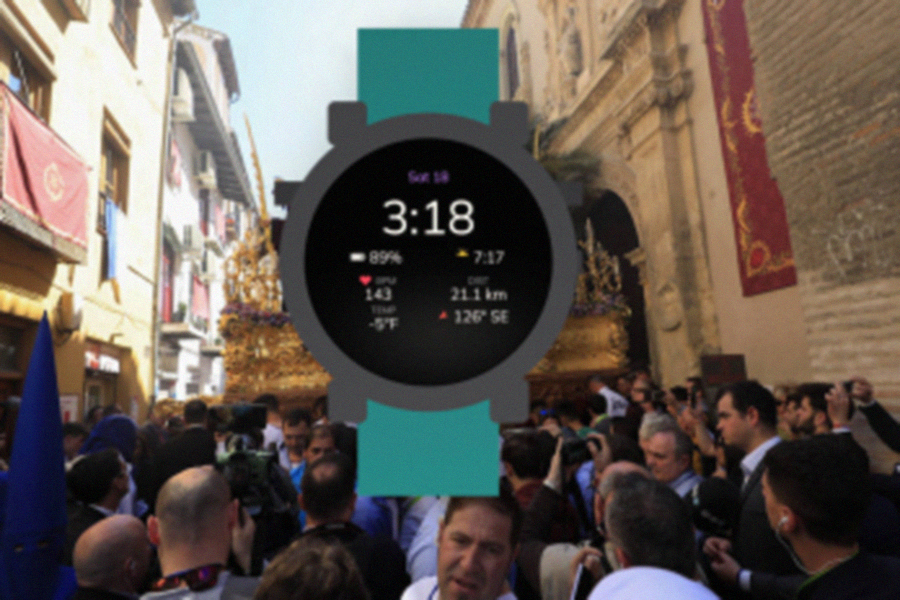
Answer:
3 h 18 min
